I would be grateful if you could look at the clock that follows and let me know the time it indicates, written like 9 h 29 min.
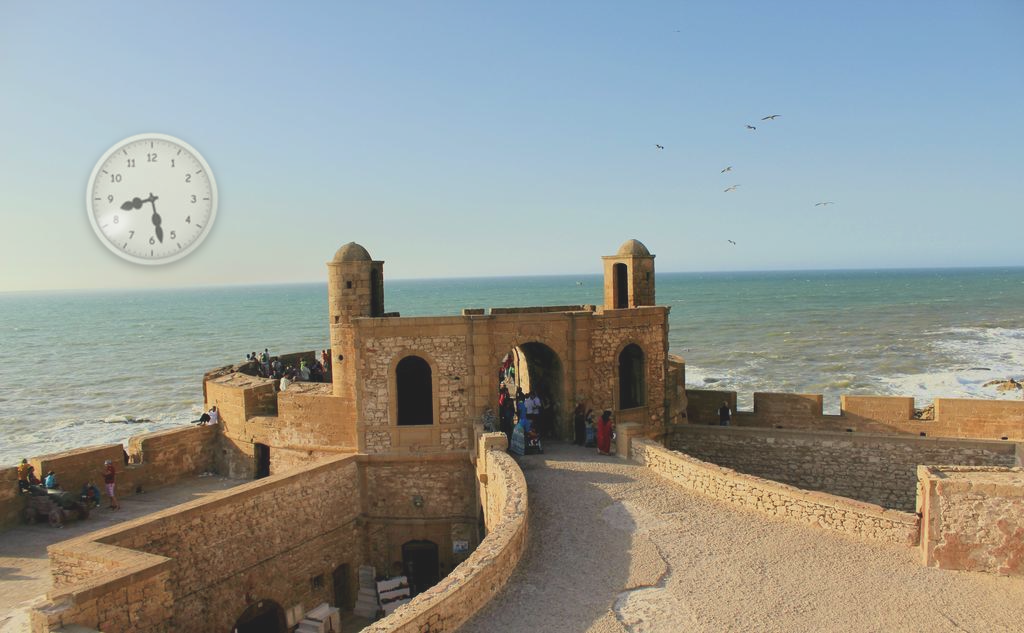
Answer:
8 h 28 min
